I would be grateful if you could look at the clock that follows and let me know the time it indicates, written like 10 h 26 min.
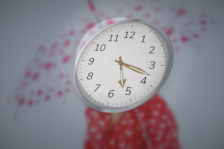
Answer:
5 h 18 min
